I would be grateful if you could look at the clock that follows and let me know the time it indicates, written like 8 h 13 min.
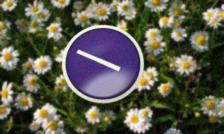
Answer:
3 h 49 min
